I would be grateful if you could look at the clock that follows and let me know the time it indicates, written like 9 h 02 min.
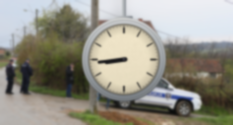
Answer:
8 h 44 min
